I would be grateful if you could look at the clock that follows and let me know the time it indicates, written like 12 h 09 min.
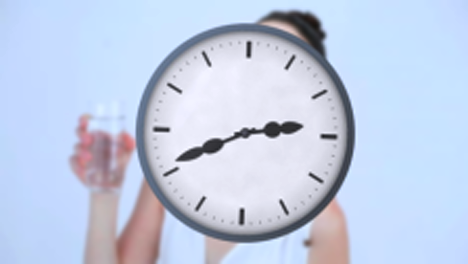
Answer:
2 h 41 min
